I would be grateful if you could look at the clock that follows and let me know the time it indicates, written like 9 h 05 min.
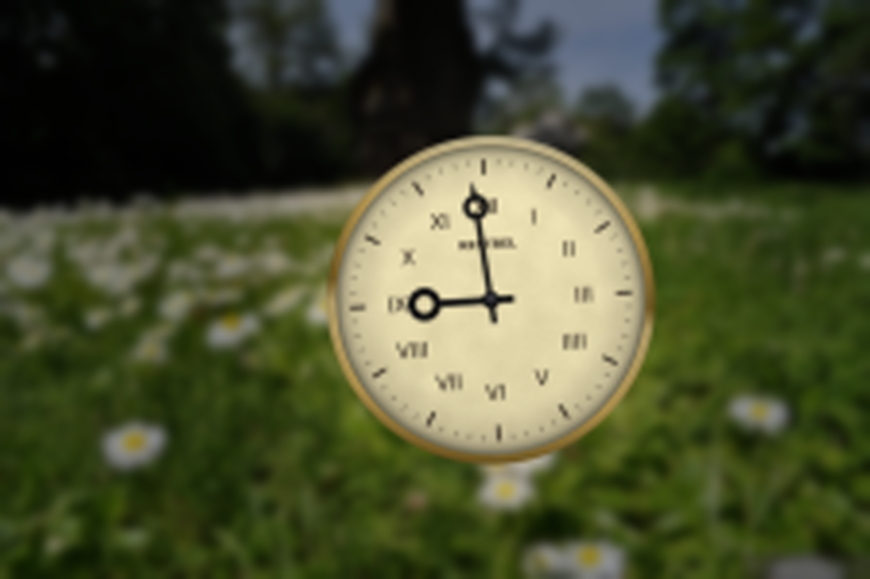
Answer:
8 h 59 min
